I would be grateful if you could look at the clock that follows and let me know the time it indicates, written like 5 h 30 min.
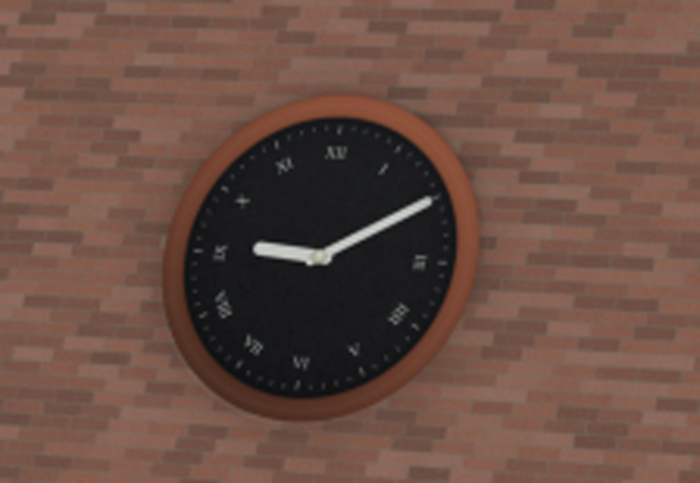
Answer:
9 h 10 min
